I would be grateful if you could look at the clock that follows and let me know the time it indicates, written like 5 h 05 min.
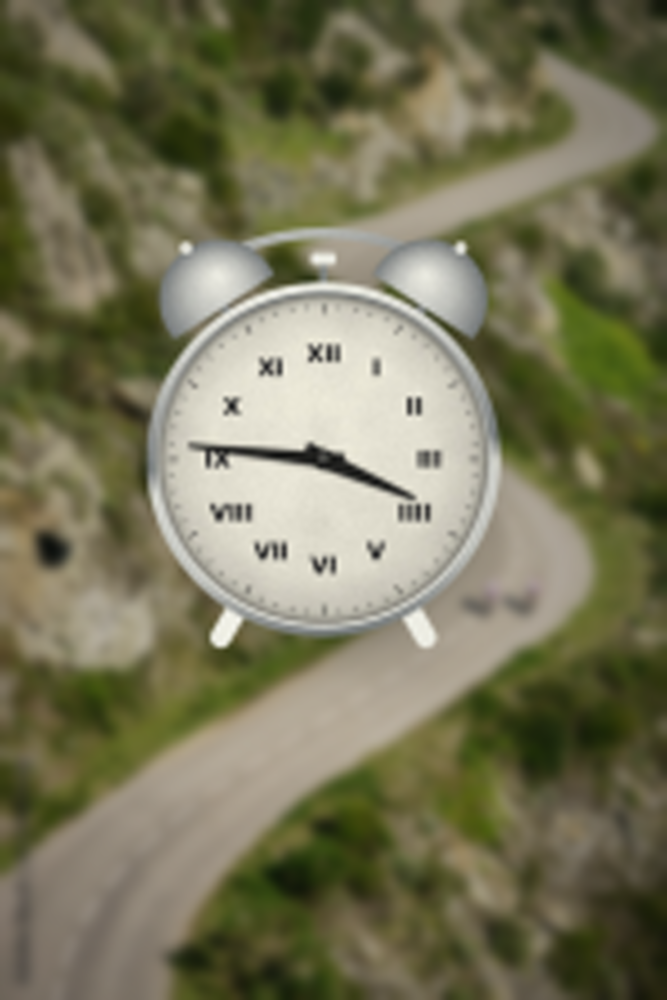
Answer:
3 h 46 min
